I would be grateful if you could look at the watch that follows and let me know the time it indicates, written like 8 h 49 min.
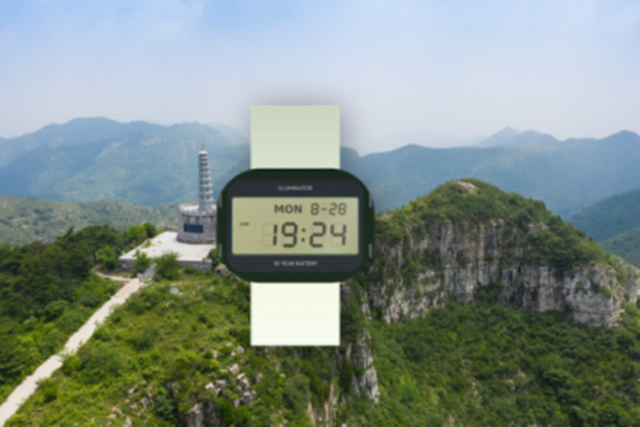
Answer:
19 h 24 min
